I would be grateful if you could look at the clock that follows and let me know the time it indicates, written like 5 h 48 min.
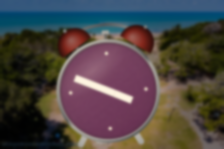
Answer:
3 h 49 min
